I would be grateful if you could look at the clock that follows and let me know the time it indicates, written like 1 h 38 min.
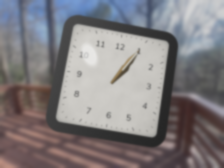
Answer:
1 h 05 min
